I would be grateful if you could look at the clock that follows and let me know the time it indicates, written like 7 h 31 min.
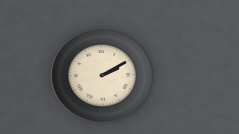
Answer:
2 h 10 min
